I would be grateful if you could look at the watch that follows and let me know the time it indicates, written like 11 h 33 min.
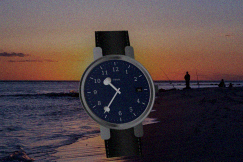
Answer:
10 h 36 min
